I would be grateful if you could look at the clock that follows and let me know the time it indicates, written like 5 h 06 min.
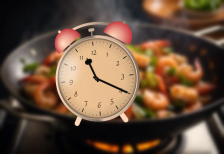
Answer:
11 h 20 min
